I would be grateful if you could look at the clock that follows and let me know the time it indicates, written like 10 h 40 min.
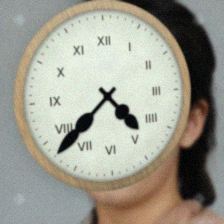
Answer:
4 h 38 min
